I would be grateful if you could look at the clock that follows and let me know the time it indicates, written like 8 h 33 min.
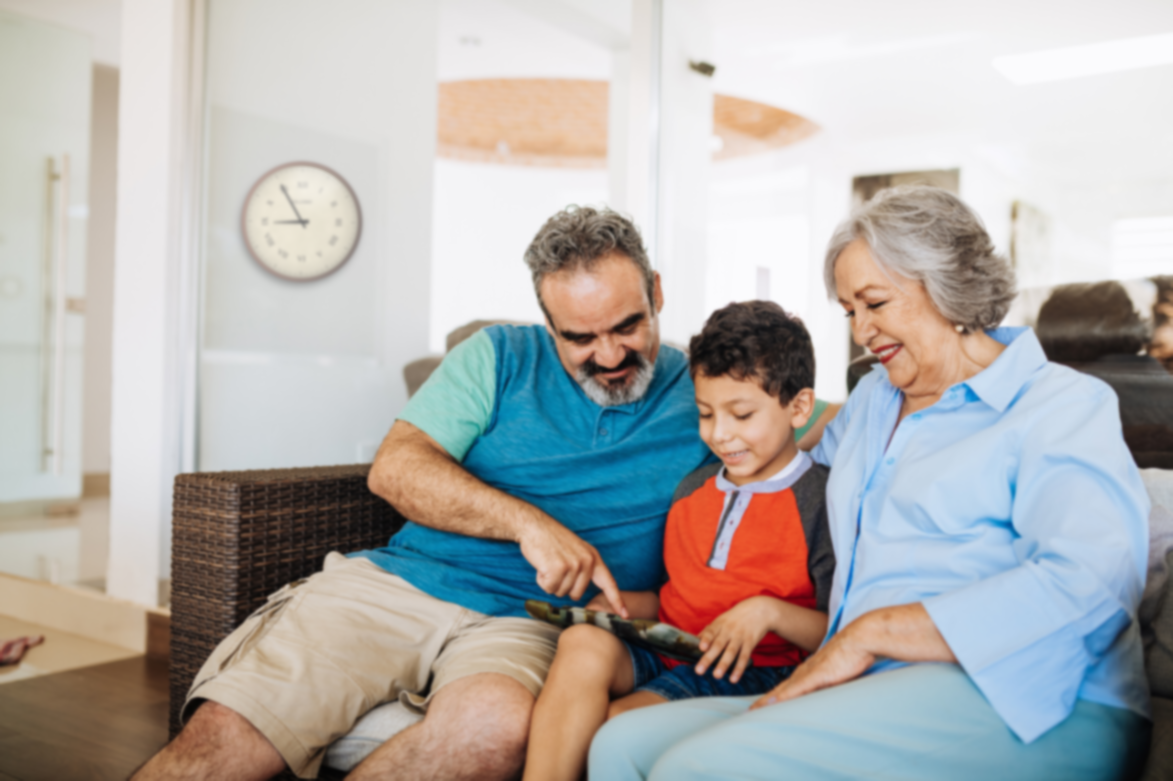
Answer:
8 h 55 min
